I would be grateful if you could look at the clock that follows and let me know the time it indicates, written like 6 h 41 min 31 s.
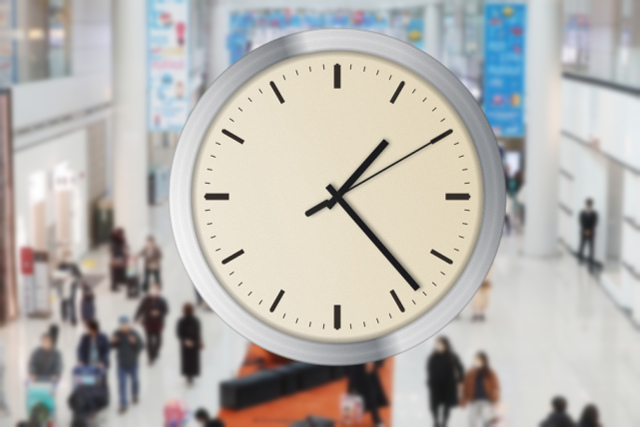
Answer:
1 h 23 min 10 s
